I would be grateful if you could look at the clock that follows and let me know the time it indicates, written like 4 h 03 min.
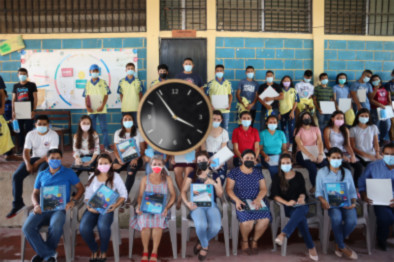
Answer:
3 h 54 min
